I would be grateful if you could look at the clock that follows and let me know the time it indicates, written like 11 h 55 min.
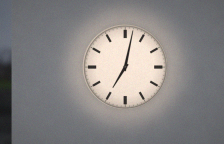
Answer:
7 h 02 min
